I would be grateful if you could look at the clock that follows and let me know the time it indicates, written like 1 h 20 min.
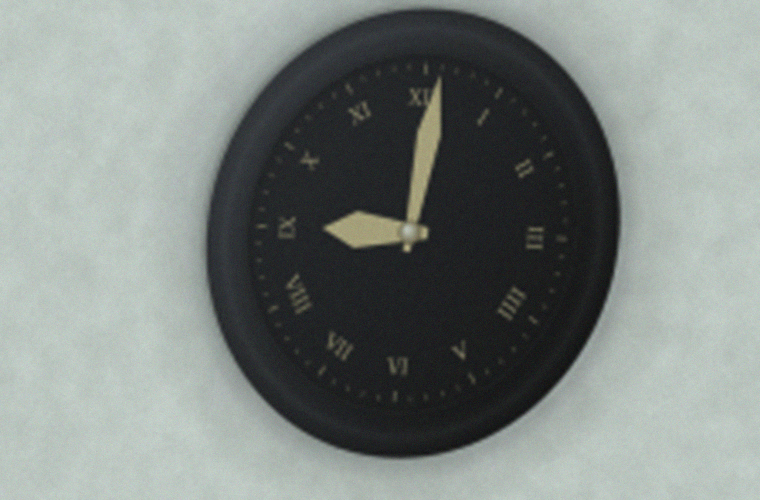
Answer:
9 h 01 min
